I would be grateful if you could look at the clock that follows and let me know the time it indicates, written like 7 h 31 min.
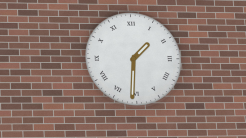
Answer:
1 h 31 min
